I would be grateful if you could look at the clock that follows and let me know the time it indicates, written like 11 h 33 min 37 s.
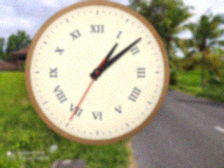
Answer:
1 h 08 min 35 s
